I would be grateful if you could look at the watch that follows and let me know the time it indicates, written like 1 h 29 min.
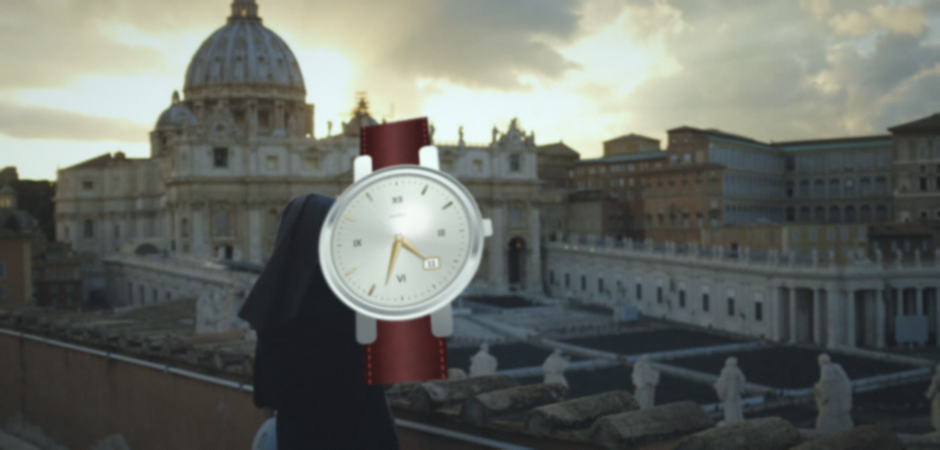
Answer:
4 h 33 min
